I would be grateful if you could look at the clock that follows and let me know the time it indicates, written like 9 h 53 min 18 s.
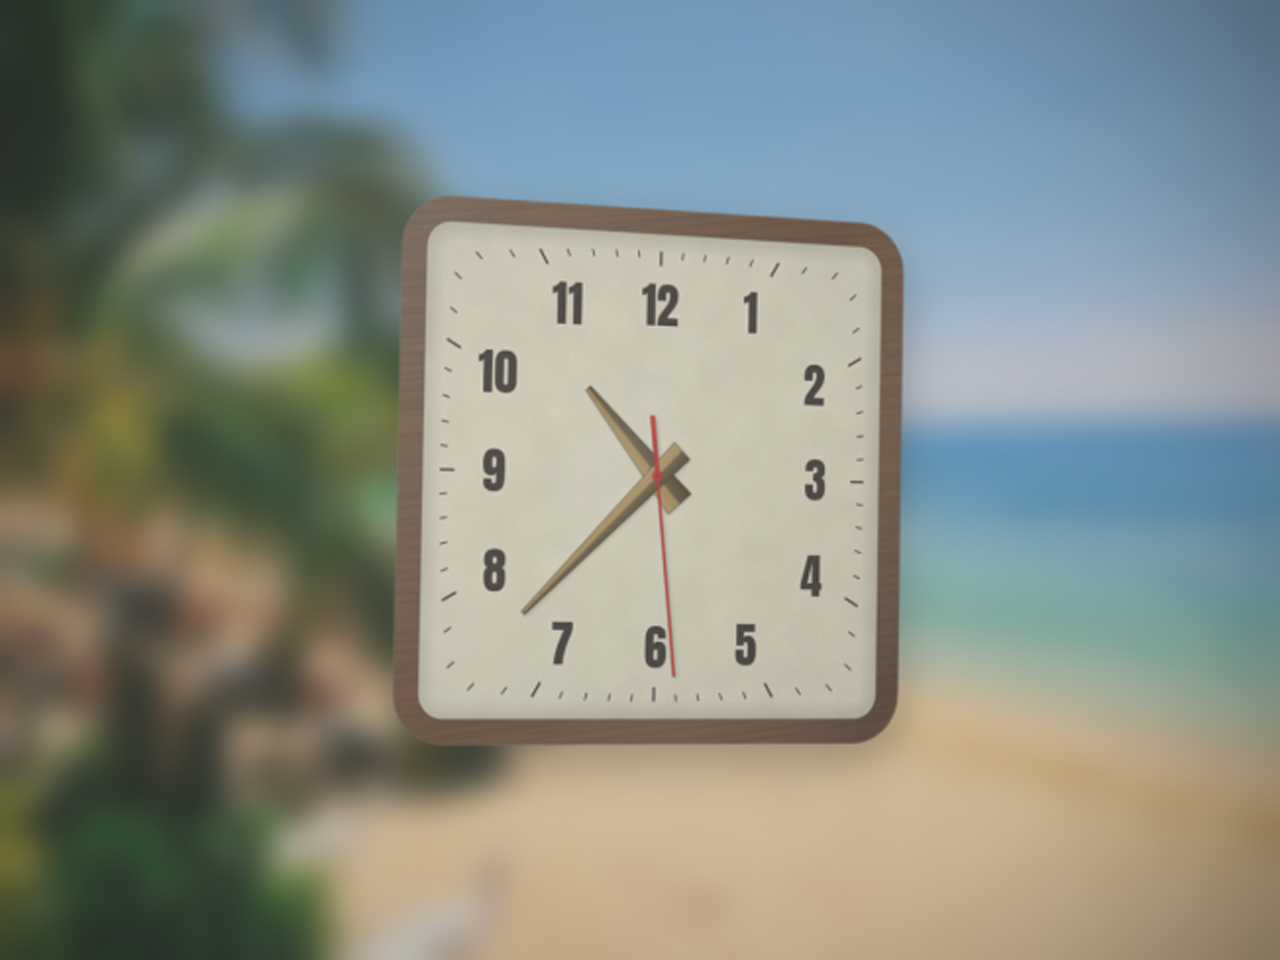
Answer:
10 h 37 min 29 s
